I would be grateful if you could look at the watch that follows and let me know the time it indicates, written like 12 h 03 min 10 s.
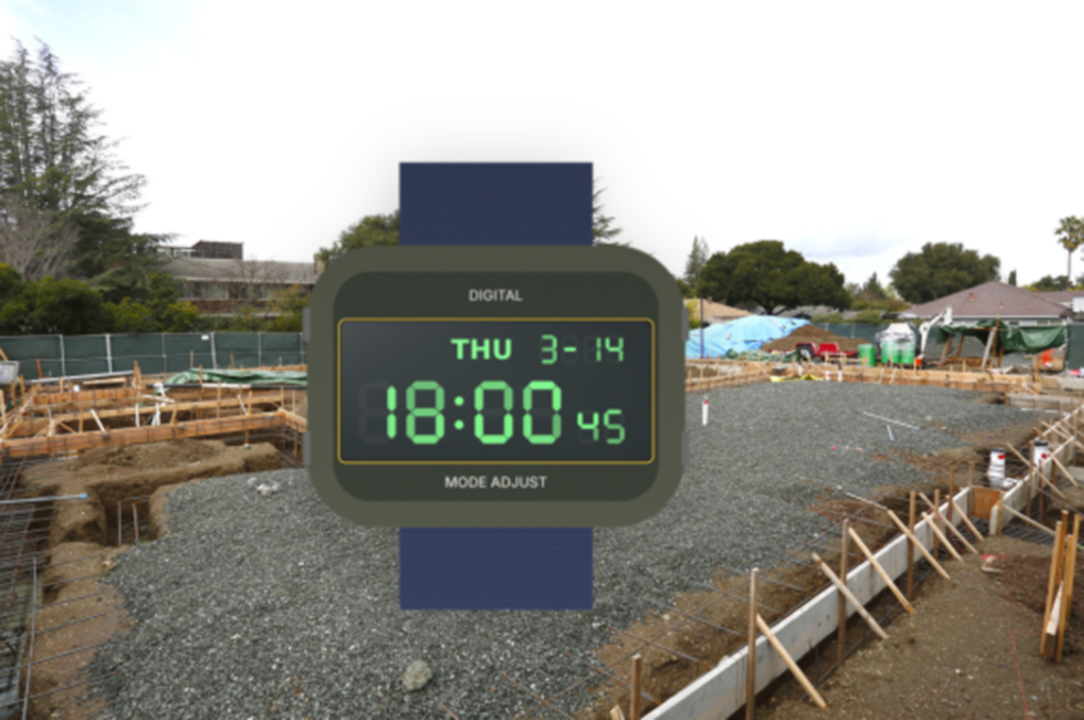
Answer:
18 h 00 min 45 s
